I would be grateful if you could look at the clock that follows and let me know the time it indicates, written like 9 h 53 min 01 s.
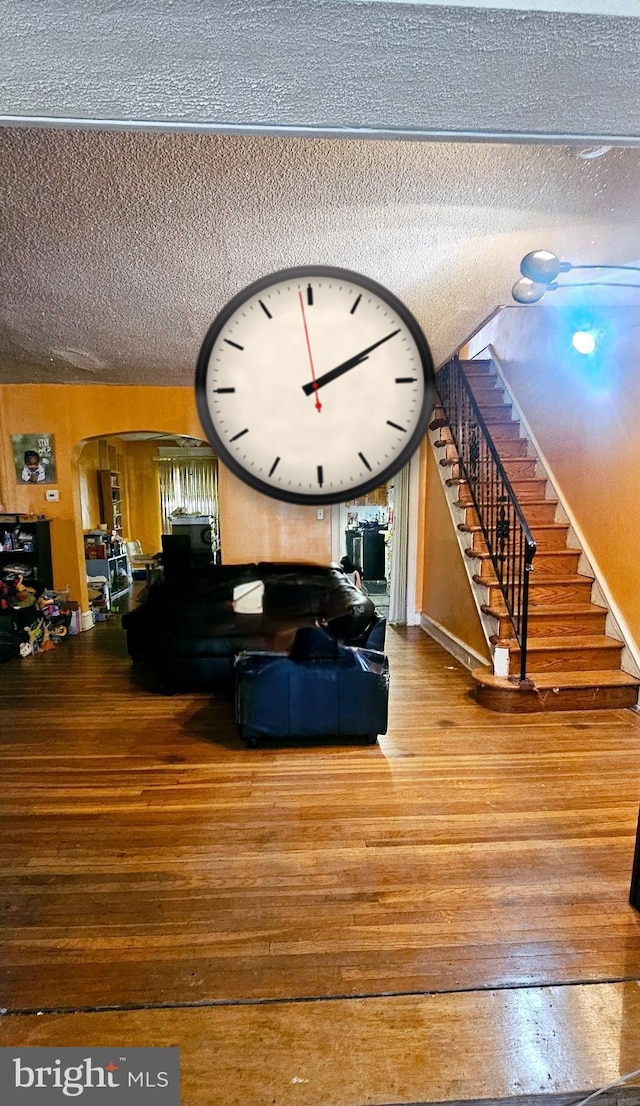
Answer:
2 h 09 min 59 s
